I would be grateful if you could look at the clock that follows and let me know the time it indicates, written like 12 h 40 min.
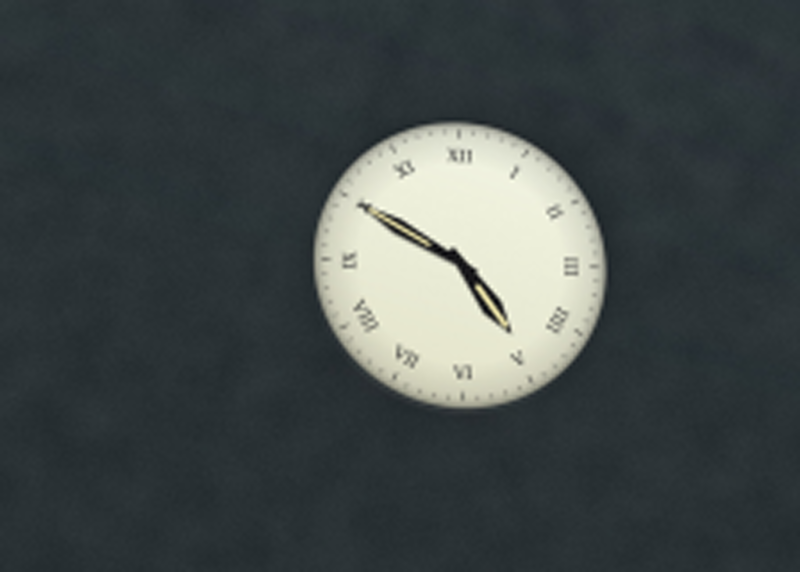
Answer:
4 h 50 min
